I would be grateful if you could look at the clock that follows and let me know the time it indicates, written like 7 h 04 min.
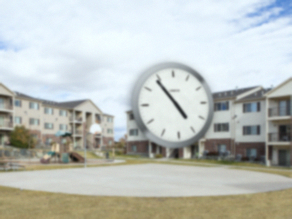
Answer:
4 h 54 min
